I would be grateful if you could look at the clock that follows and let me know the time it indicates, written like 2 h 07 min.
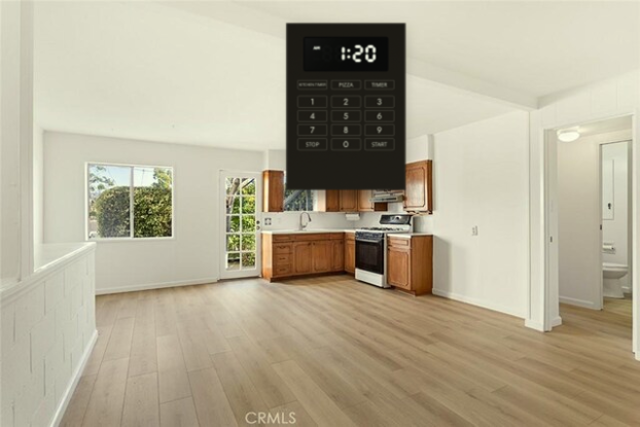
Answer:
1 h 20 min
